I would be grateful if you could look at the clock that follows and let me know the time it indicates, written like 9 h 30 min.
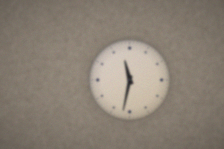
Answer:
11 h 32 min
